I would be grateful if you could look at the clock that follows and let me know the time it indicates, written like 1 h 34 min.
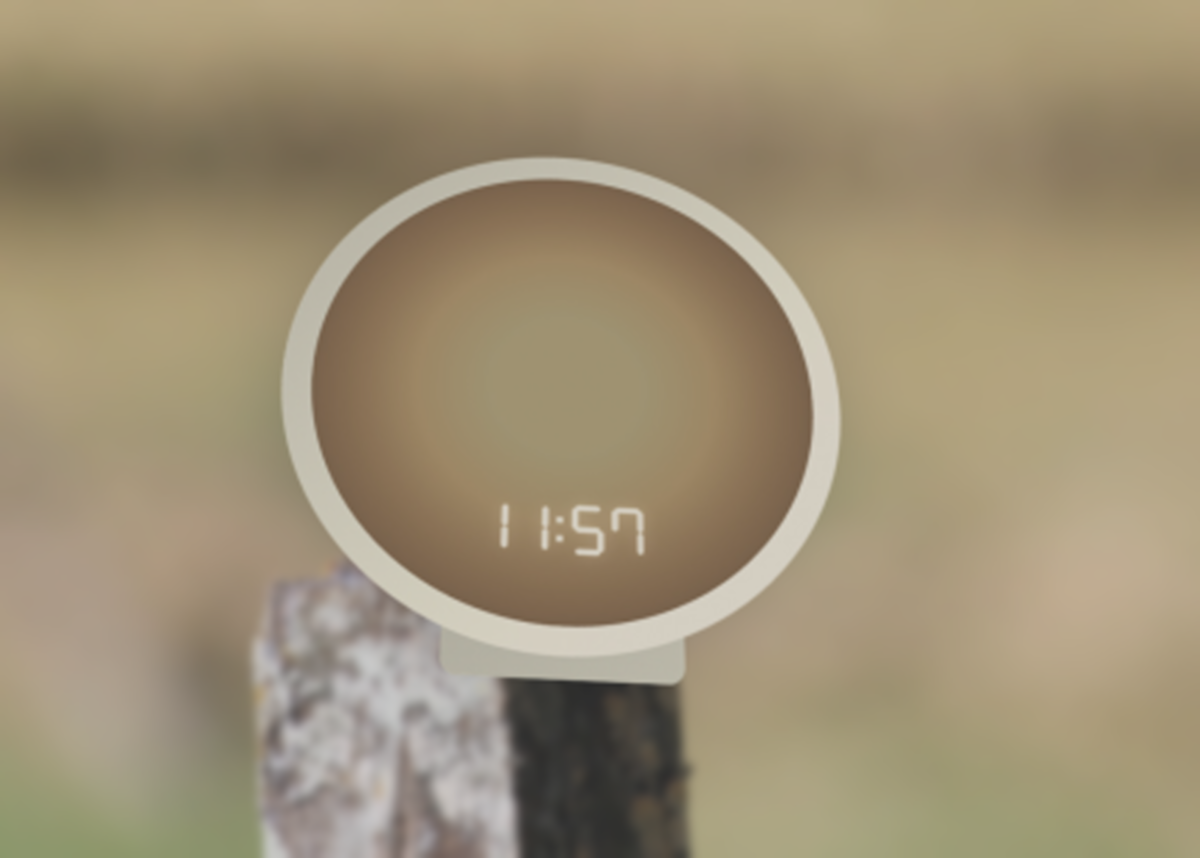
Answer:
11 h 57 min
